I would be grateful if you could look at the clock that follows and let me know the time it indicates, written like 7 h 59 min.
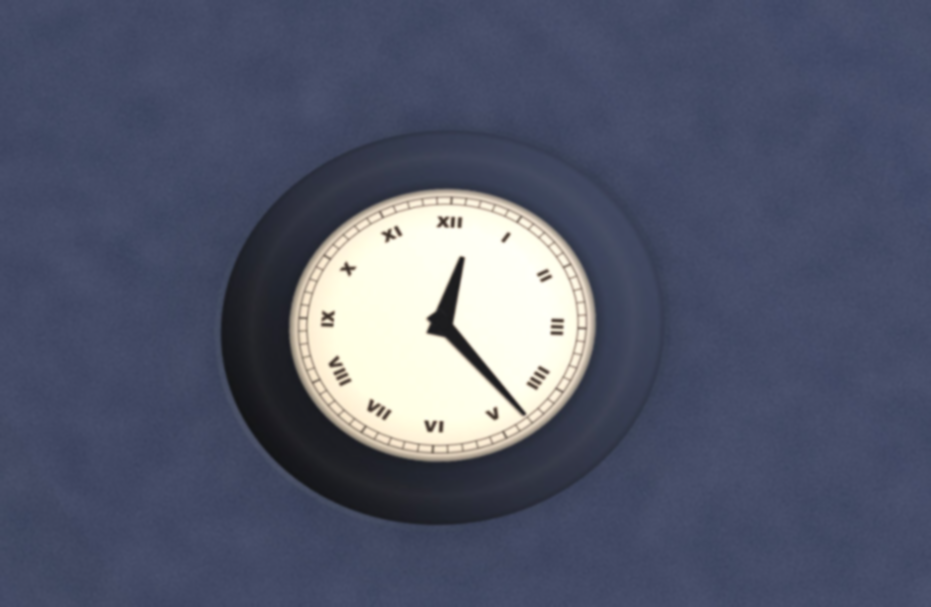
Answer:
12 h 23 min
